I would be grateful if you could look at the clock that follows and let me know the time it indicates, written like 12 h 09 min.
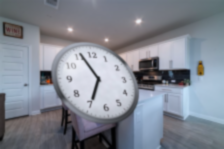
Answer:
6 h 56 min
